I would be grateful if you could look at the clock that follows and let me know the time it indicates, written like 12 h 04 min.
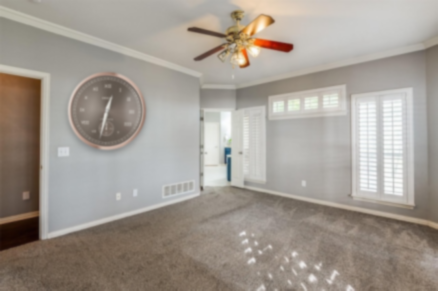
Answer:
12 h 32 min
